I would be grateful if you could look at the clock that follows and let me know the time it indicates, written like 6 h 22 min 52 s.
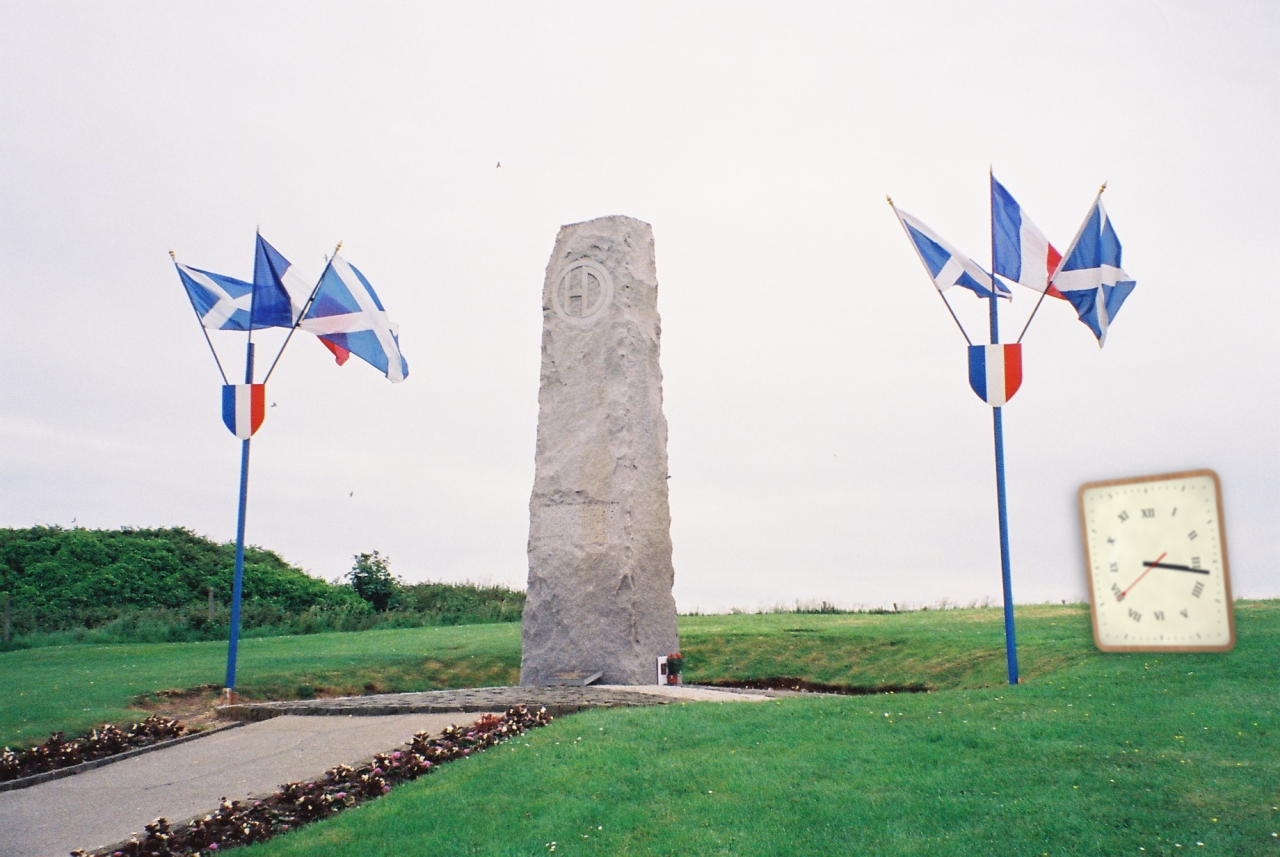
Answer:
3 h 16 min 39 s
